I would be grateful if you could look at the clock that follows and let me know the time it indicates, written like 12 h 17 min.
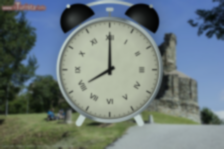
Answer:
8 h 00 min
